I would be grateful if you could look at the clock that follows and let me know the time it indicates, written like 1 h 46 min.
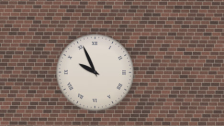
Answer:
9 h 56 min
